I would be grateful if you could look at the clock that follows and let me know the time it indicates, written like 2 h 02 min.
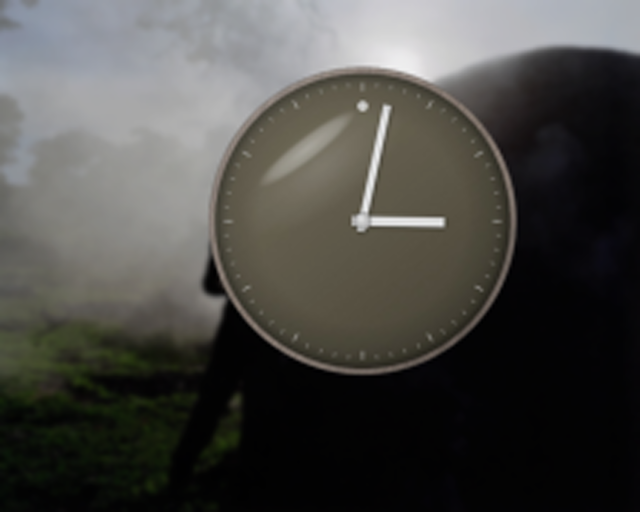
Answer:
3 h 02 min
